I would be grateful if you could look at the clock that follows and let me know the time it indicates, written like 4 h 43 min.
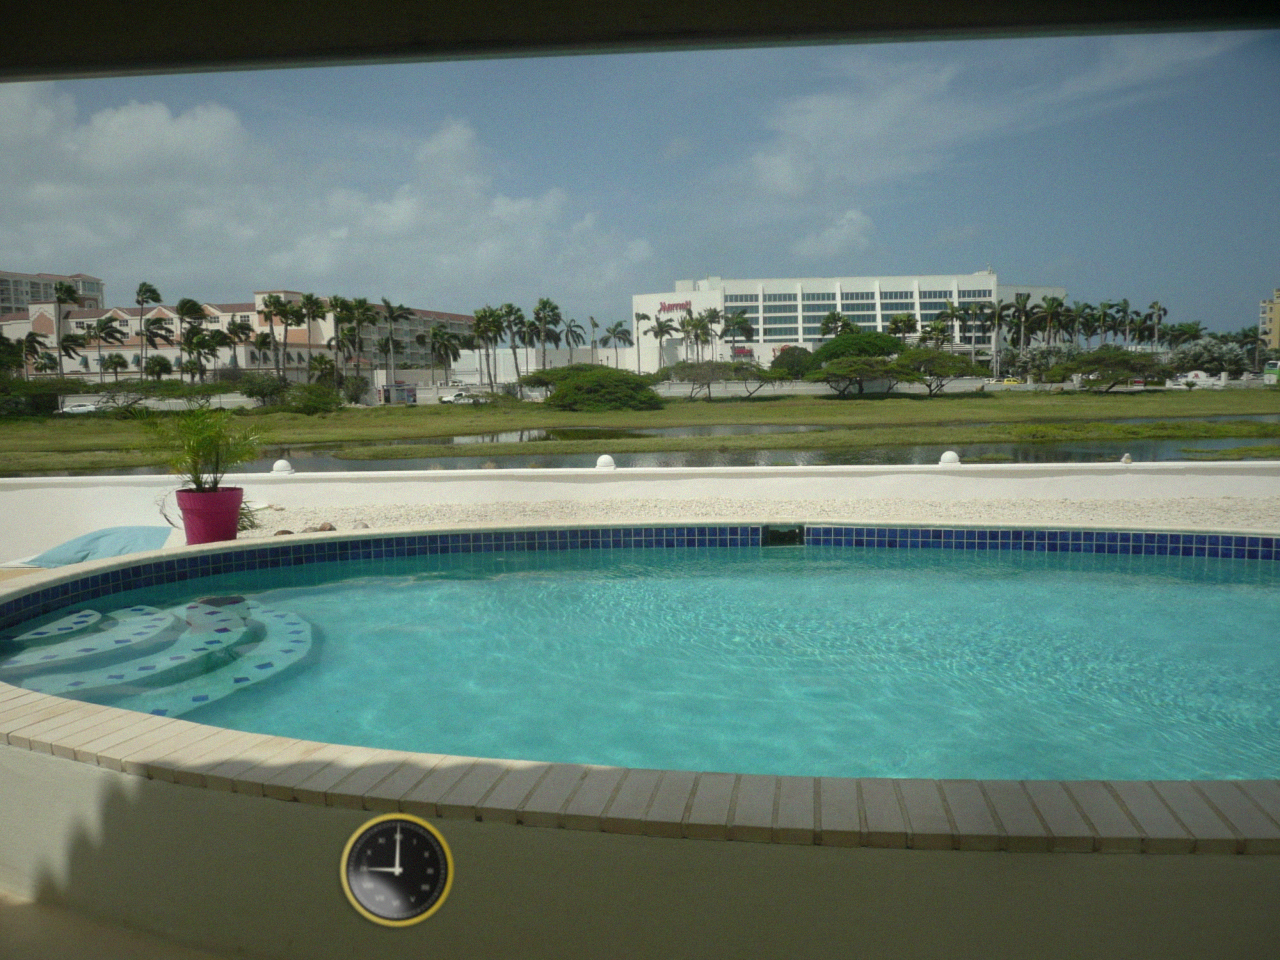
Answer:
9 h 00 min
